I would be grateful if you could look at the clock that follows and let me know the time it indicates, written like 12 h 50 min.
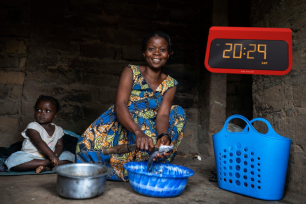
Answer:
20 h 29 min
